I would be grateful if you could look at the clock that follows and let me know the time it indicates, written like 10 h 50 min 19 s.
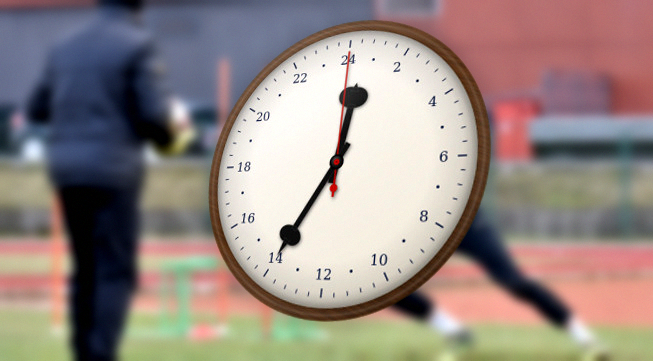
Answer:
0 h 35 min 00 s
